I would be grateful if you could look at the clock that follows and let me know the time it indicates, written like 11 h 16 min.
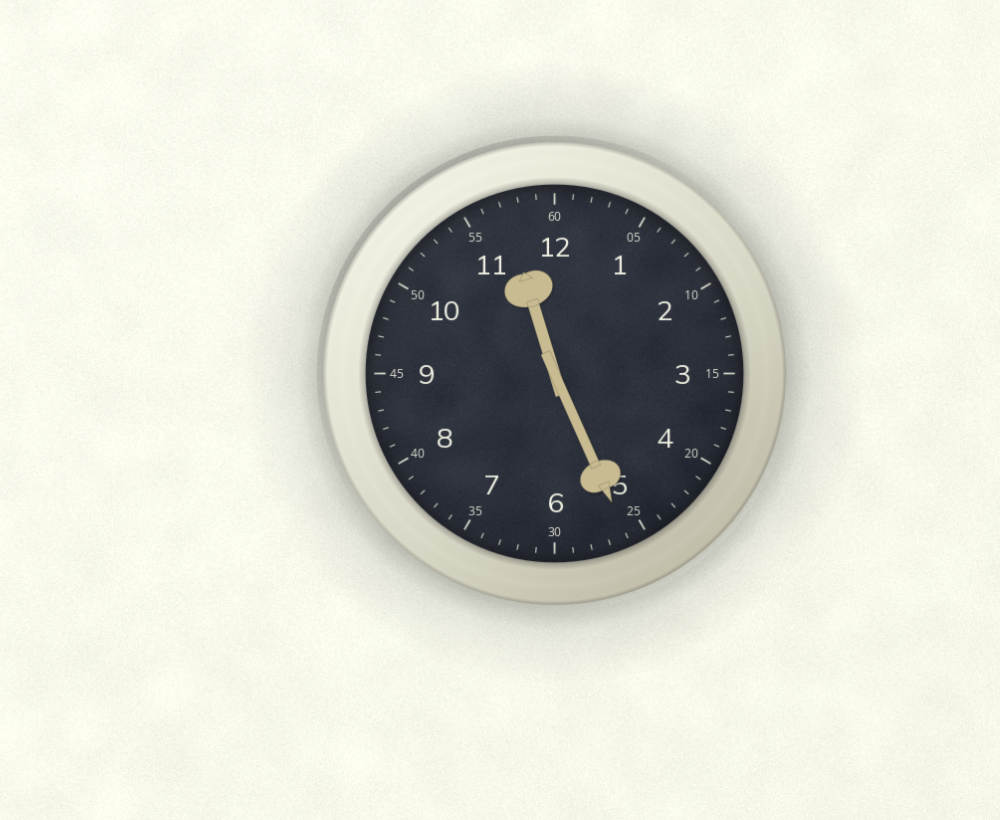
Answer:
11 h 26 min
